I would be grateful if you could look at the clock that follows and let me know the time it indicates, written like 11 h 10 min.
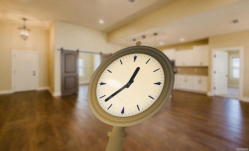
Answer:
12 h 38 min
